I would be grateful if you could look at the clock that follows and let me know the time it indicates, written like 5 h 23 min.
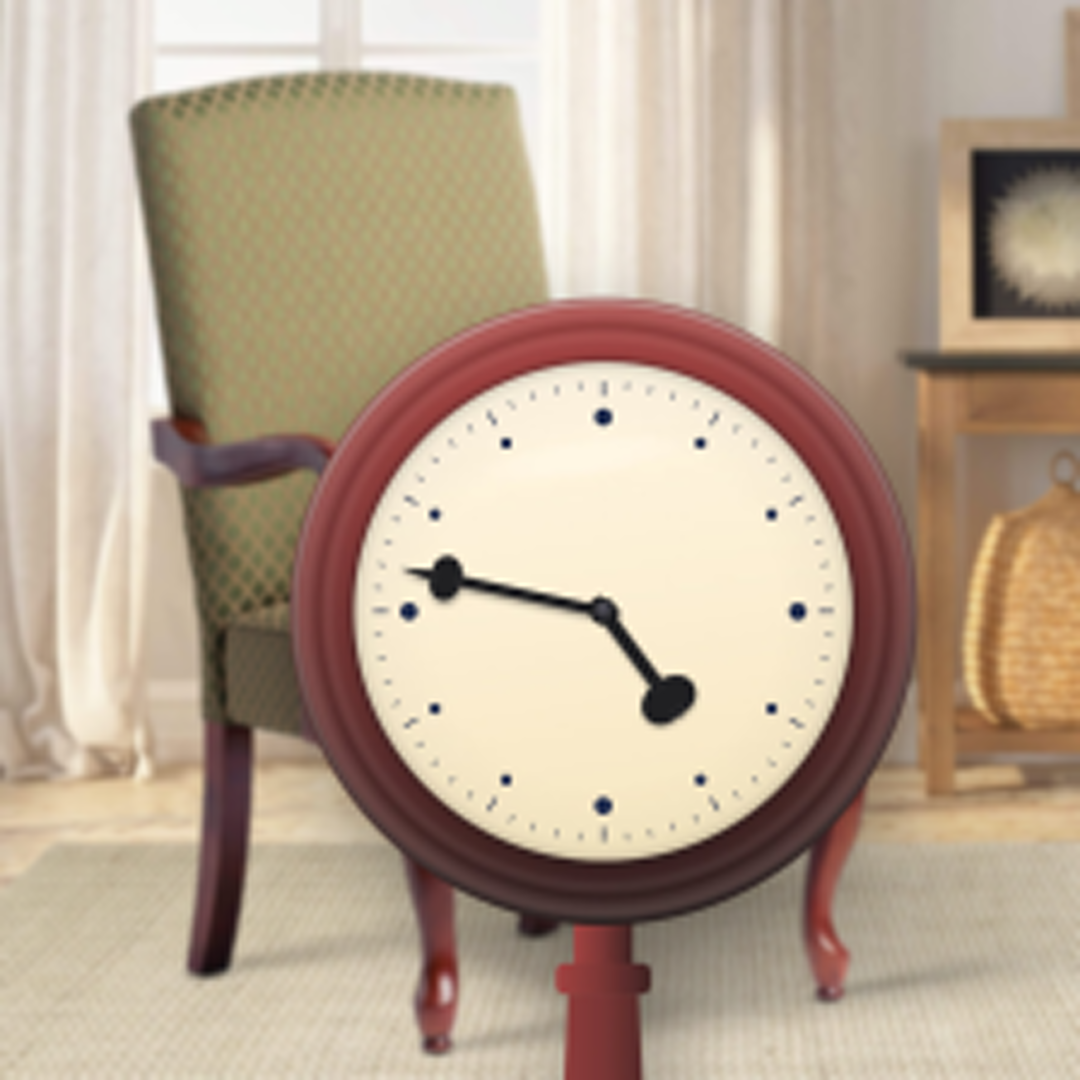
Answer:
4 h 47 min
